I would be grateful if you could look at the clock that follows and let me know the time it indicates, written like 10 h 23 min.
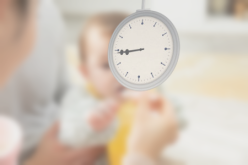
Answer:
8 h 44 min
